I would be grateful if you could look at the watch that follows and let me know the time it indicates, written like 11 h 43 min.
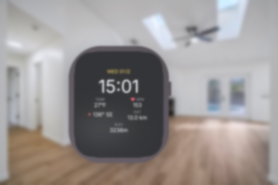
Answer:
15 h 01 min
